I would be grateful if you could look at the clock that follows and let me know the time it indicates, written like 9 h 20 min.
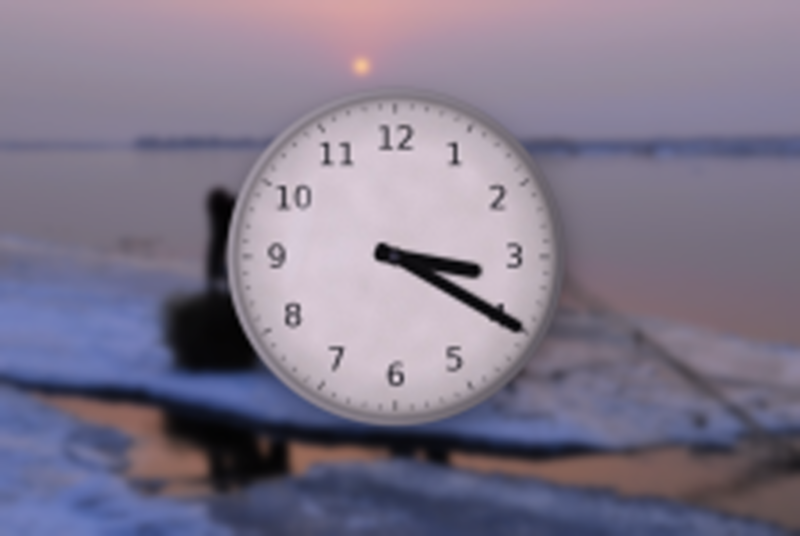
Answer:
3 h 20 min
